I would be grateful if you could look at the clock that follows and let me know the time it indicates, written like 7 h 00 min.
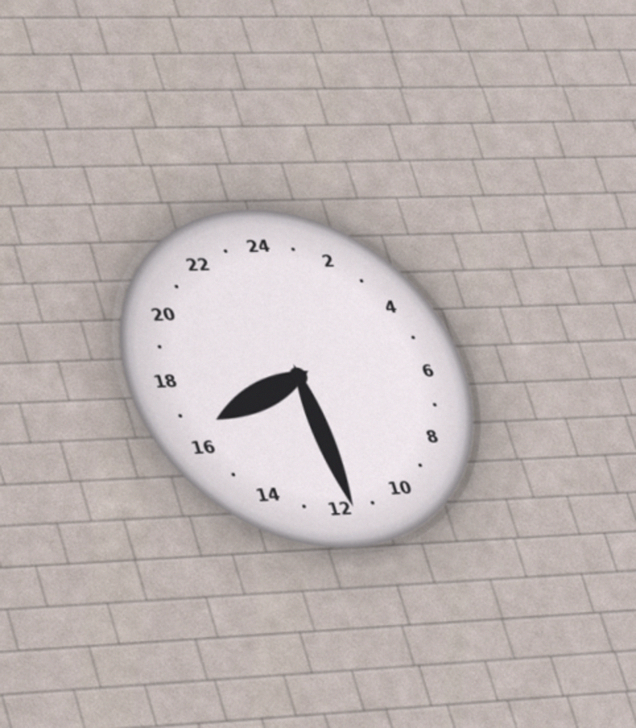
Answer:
16 h 29 min
